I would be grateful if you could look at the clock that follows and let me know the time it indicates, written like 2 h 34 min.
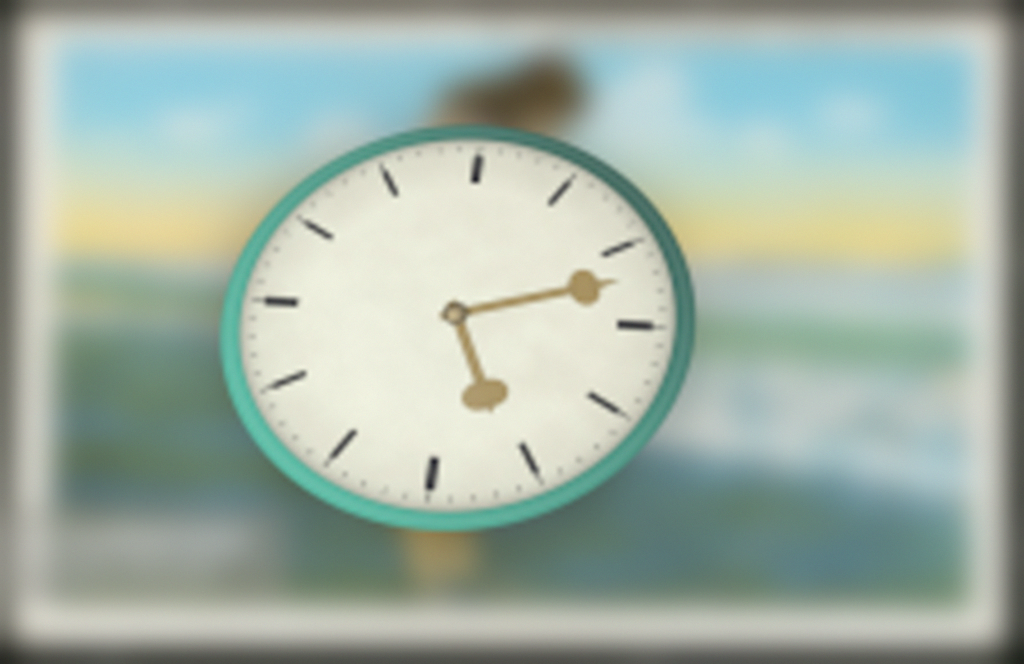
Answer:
5 h 12 min
